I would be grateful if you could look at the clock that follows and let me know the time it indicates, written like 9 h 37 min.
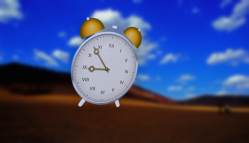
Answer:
8 h 53 min
